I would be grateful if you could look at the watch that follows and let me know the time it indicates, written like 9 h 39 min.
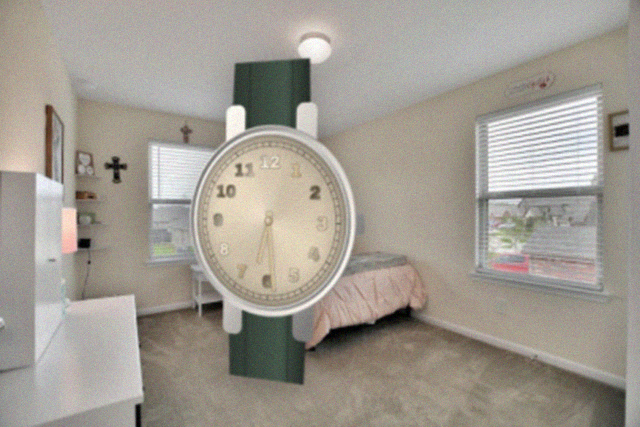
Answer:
6 h 29 min
